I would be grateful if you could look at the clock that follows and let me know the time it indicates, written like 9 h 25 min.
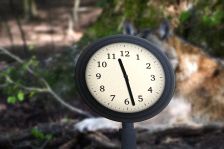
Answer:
11 h 28 min
